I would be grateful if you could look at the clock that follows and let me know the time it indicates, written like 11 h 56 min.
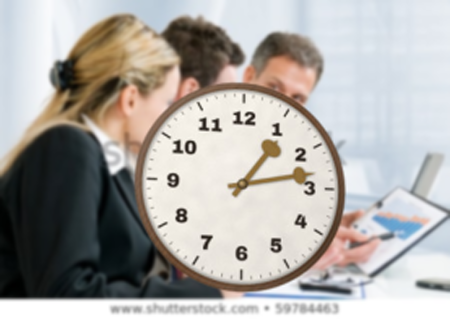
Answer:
1 h 13 min
